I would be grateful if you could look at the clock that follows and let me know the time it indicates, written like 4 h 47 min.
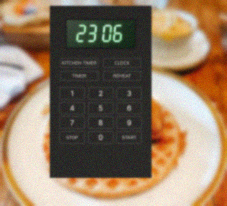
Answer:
23 h 06 min
